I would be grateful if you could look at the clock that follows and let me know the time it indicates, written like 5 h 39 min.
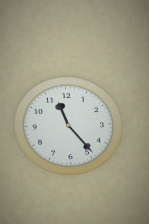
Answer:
11 h 24 min
